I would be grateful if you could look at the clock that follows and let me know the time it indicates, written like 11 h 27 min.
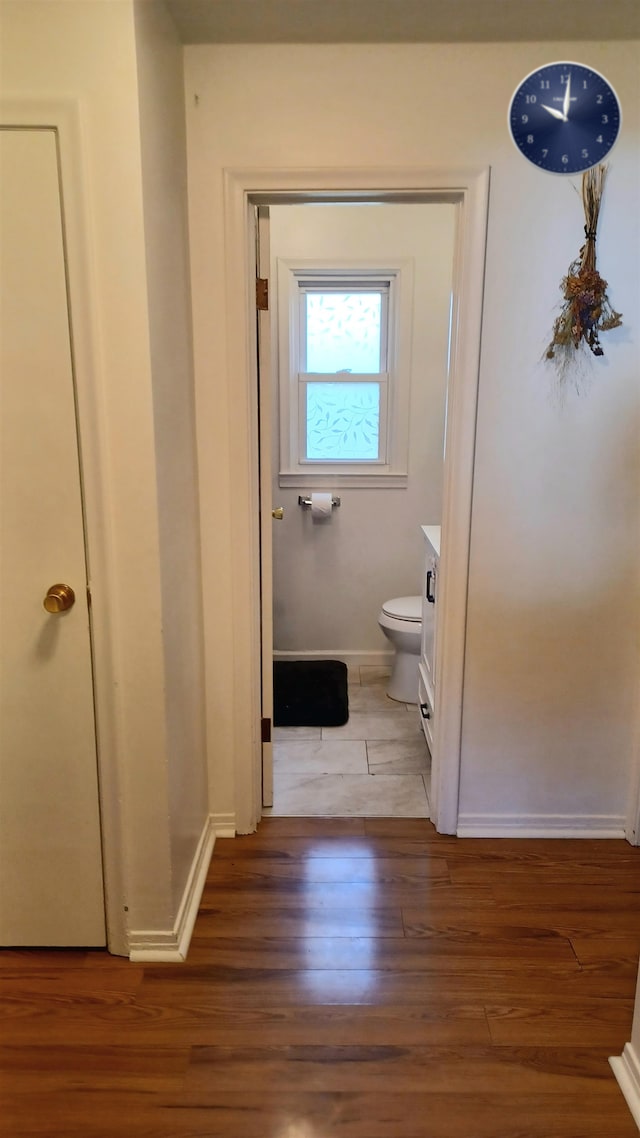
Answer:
10 h 01 min
